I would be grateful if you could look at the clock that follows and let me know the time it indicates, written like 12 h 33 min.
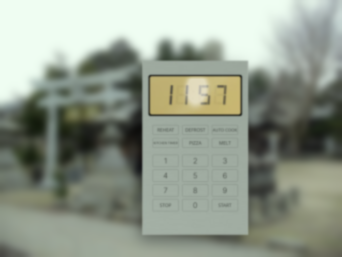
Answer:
11 h 57 min
